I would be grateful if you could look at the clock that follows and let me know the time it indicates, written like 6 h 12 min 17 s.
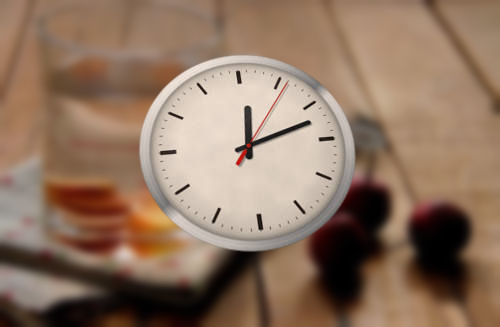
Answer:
12 h 12 min 06 s
